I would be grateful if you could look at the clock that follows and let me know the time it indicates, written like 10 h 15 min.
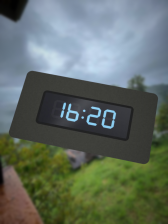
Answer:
16 h 20 min
